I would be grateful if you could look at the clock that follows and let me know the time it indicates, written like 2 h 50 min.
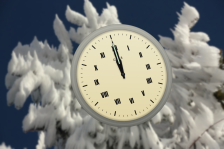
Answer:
12 h 00 min
